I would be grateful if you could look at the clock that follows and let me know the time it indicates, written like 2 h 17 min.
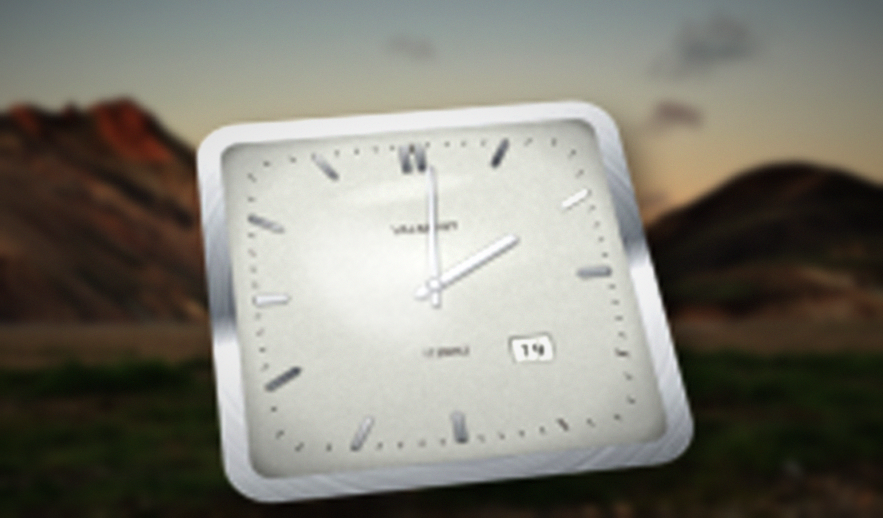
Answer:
2 h 01 min
